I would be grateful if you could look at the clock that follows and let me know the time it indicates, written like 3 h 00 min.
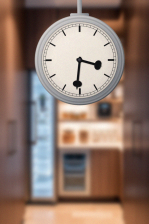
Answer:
3 h 31 min
